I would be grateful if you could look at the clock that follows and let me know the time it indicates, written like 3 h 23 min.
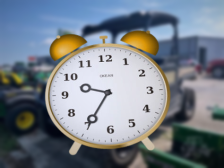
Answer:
9 h 35 min
